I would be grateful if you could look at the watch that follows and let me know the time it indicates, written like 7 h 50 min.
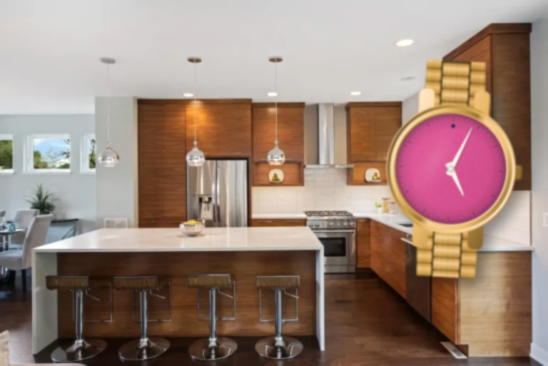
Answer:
5 h 04 min
